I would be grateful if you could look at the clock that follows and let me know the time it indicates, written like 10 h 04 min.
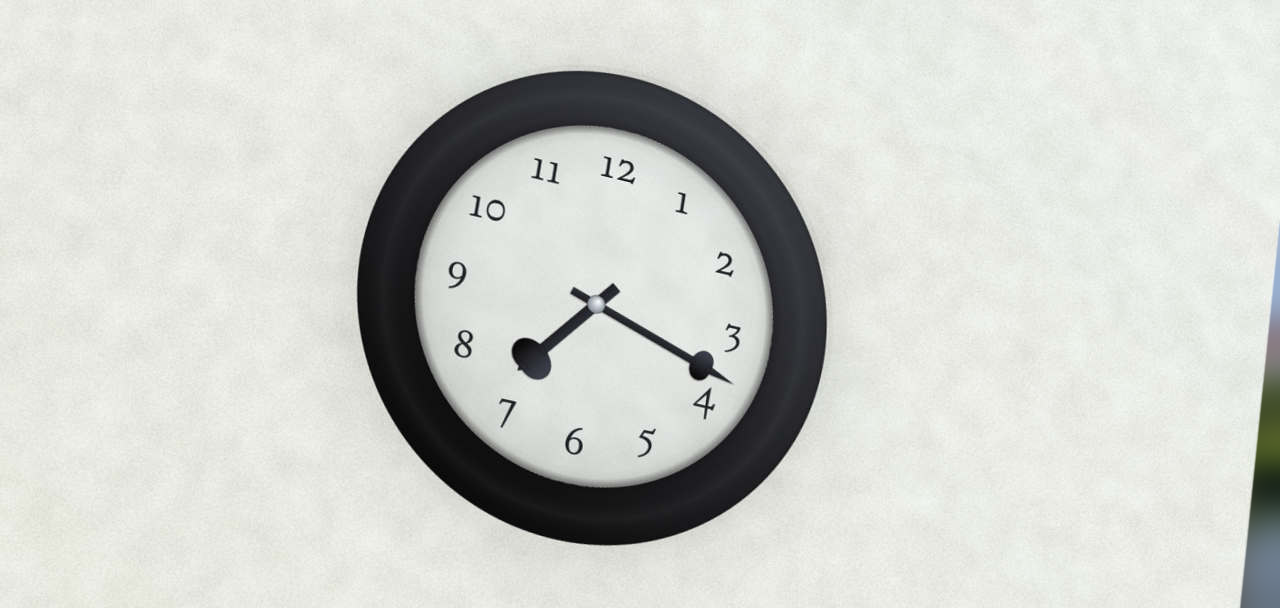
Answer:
7 h 18 min
